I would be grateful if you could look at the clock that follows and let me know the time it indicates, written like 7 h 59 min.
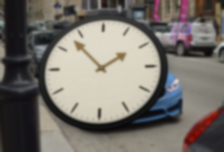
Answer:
1 h 53 min
